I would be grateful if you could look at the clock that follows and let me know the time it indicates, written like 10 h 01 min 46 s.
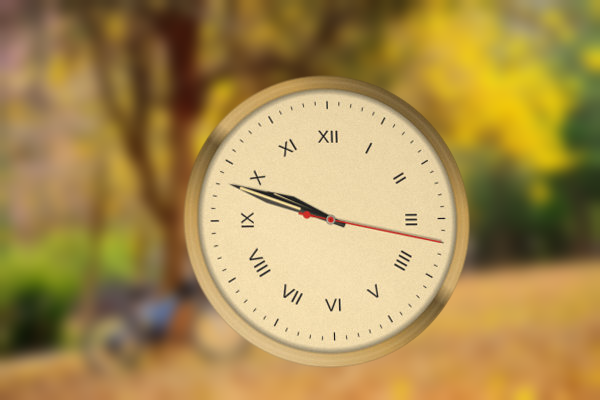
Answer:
9 h 48 min 17 s
